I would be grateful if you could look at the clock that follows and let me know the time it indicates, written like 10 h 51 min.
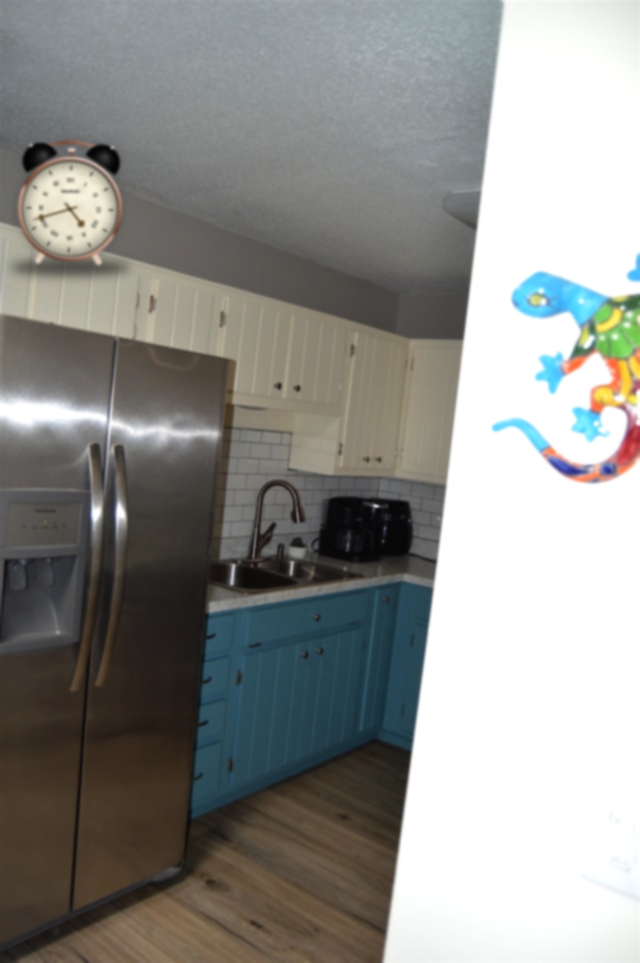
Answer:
4 h 42 min
